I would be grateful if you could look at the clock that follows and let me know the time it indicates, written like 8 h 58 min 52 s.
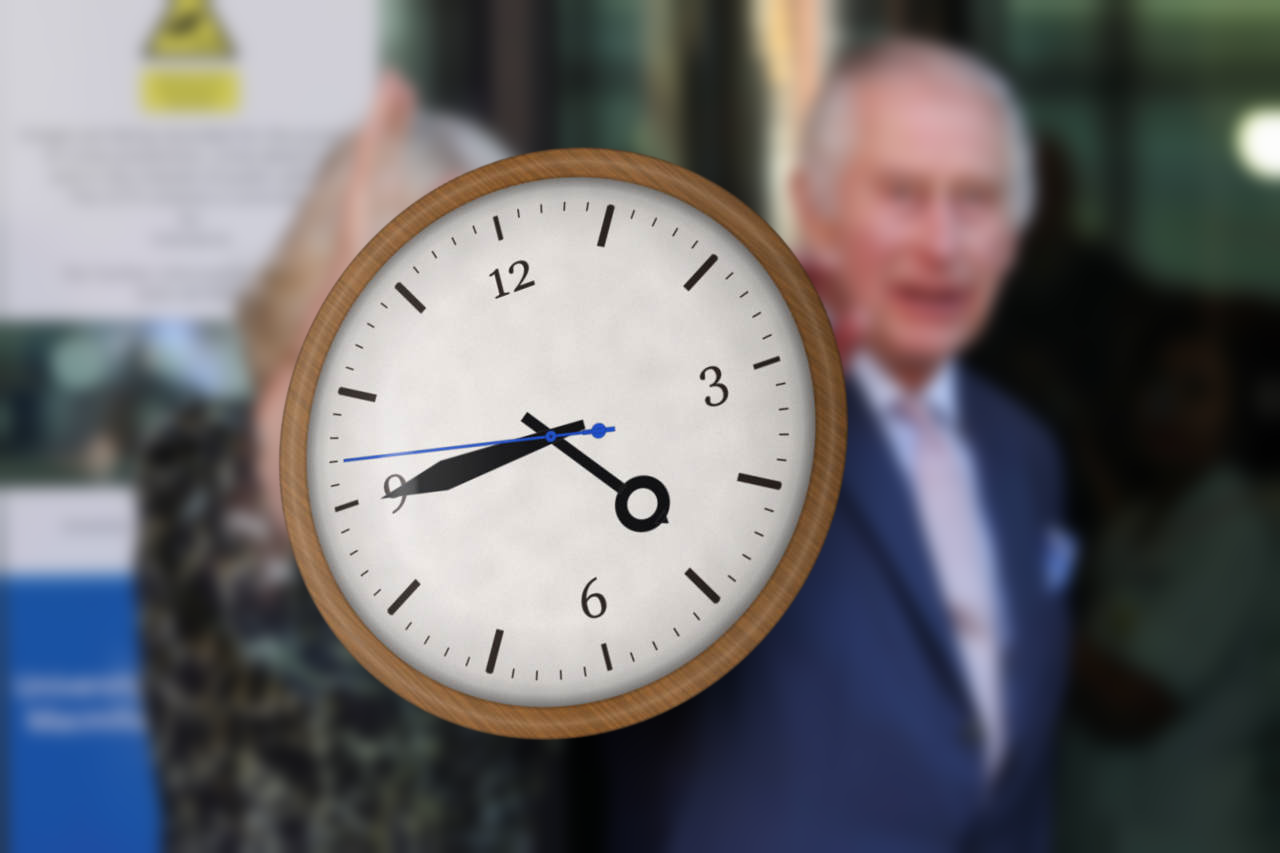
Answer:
4 h 44 min 47 s
